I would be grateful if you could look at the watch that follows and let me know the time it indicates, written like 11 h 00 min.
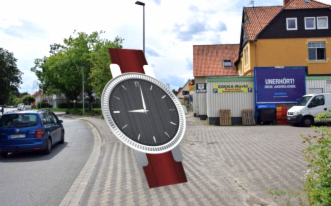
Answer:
9 h 01 min
